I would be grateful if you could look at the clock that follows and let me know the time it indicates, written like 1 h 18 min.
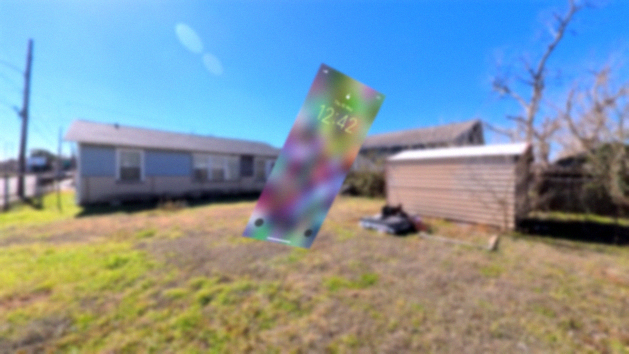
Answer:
12 h 42 min
